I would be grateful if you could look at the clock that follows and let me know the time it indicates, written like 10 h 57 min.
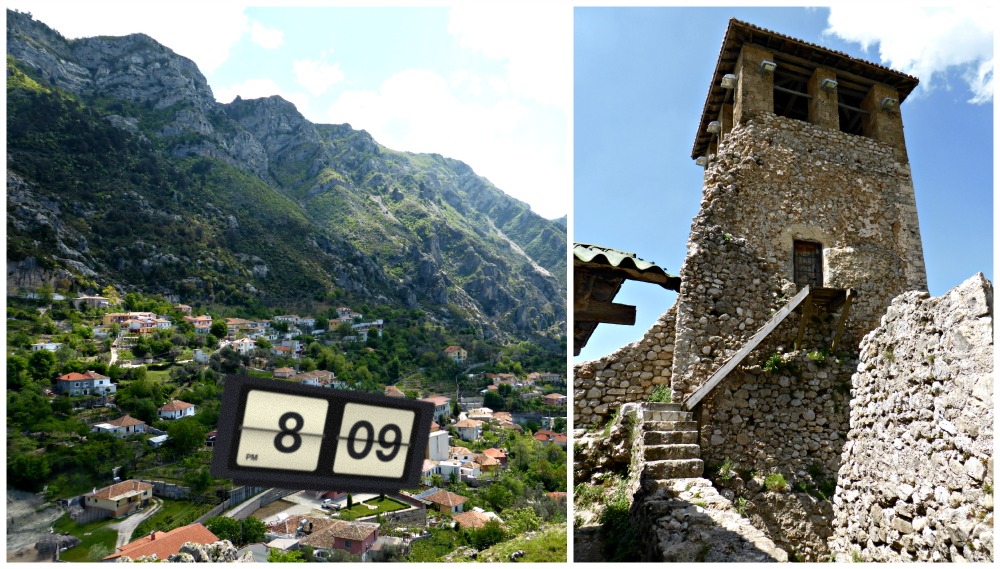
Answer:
8 h 09 min
